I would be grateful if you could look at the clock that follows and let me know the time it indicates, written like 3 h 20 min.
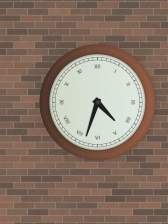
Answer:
4 h 33 min
